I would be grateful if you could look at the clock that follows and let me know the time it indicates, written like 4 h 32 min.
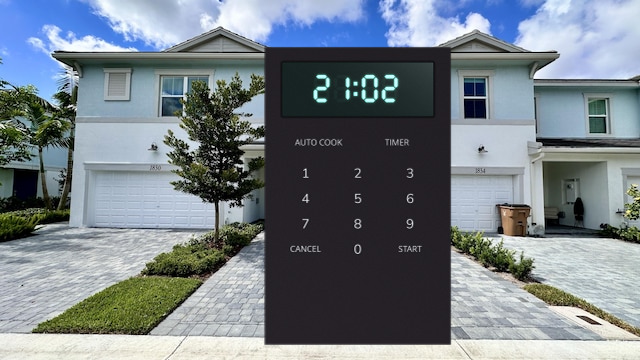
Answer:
21 h 02 min
